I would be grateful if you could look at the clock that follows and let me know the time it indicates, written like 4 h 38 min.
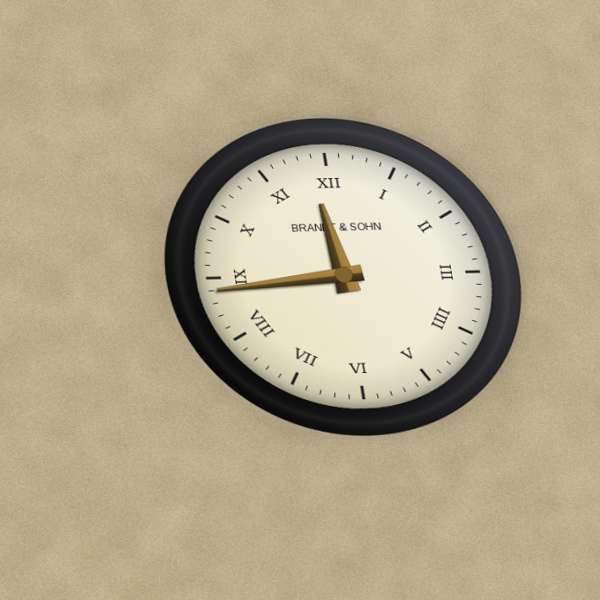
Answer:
11 h 44 min
